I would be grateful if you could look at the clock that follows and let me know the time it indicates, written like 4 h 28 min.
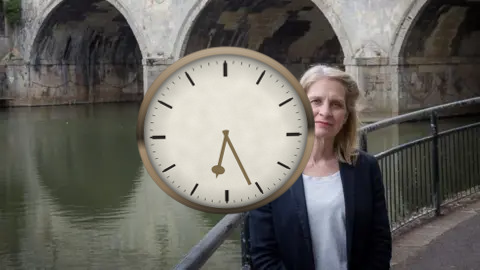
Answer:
6 h 26 min
